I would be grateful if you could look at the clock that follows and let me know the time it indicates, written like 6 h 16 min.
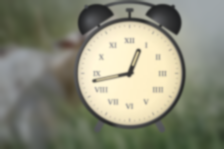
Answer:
12 h 43 min
